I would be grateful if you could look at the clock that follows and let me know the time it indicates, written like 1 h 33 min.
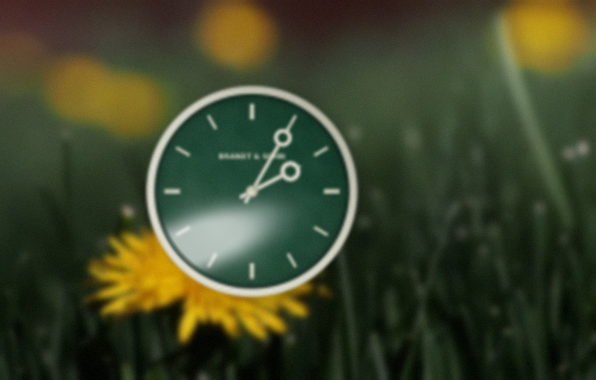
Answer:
2 h 05 min
